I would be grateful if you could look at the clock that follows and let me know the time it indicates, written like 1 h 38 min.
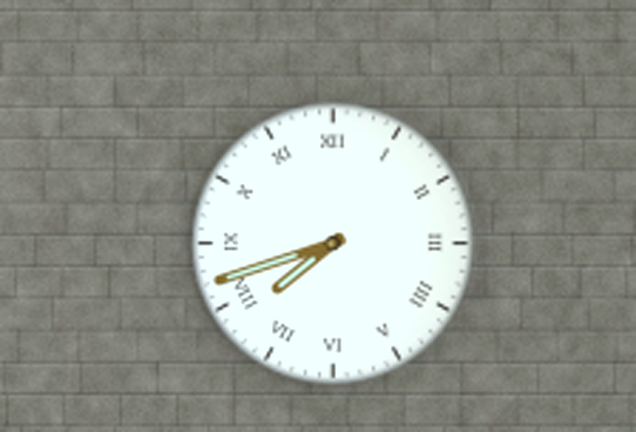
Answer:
7 h 42 min
